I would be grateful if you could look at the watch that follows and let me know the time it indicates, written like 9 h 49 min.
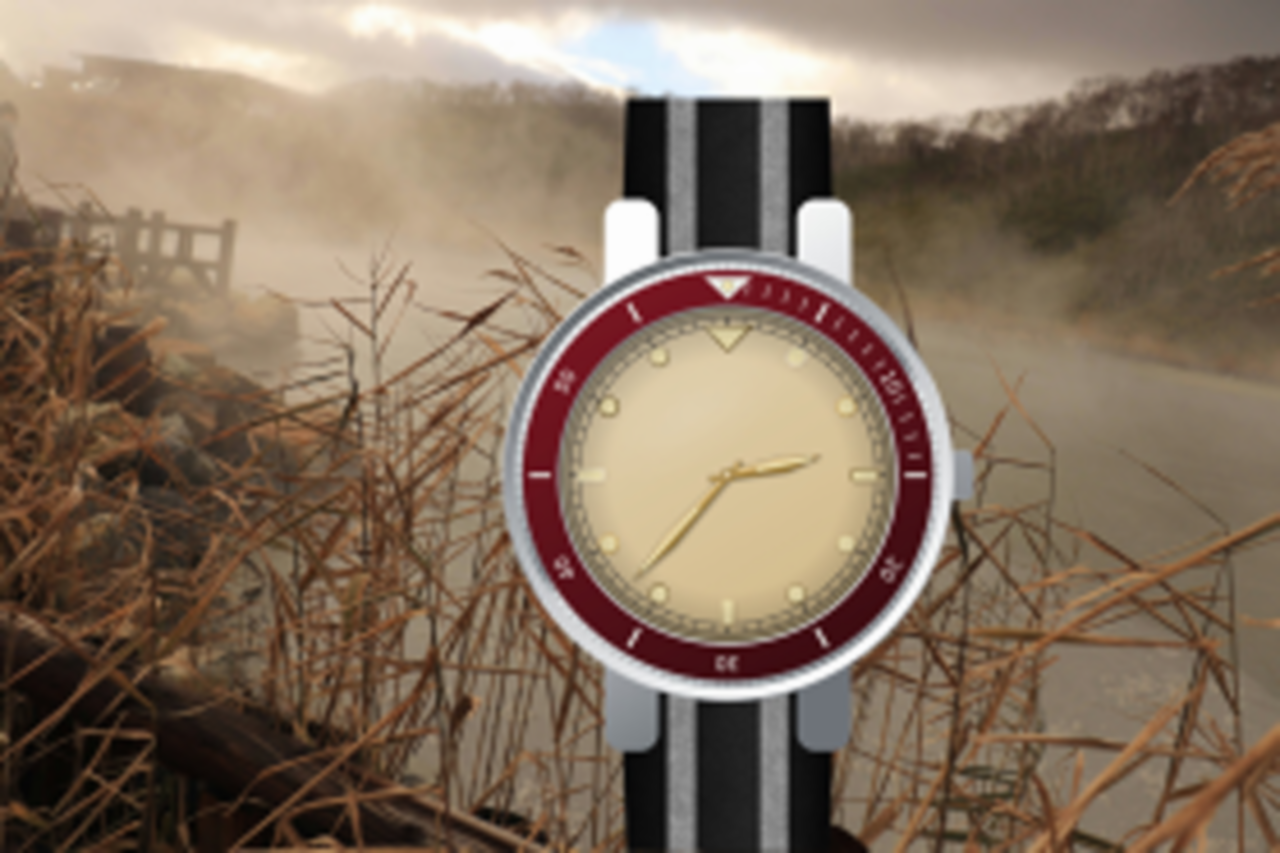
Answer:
2 h 37 min
